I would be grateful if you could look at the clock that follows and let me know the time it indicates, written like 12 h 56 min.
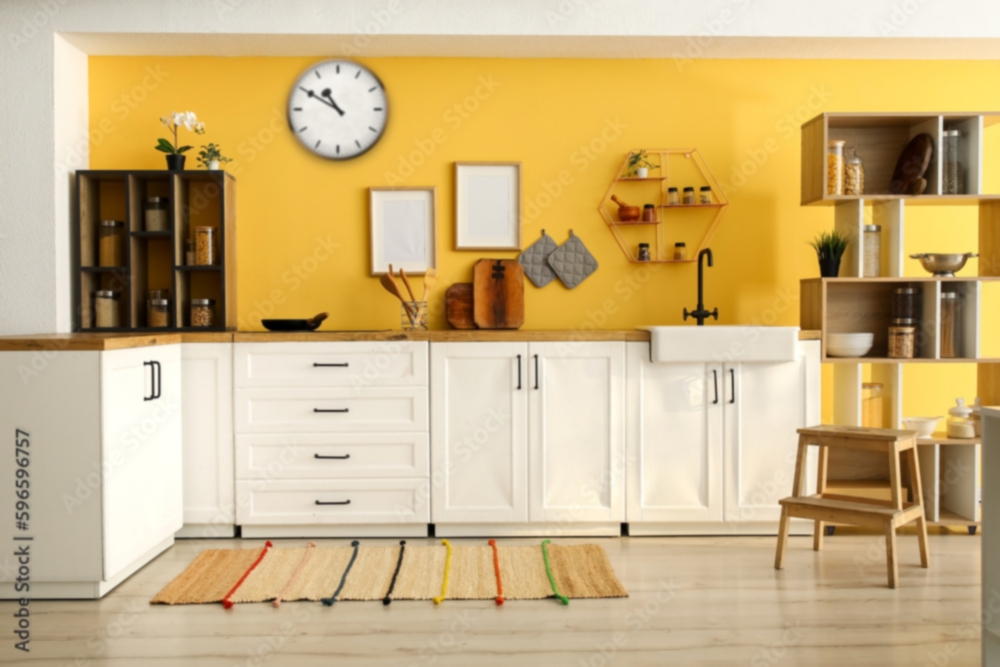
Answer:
10 h 50 min
